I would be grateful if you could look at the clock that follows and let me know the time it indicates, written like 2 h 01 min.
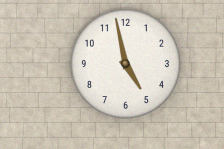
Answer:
4 h 58 min
